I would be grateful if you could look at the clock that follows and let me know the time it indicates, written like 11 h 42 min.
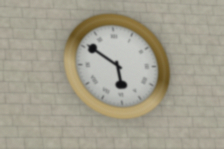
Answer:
5 h 51 min
